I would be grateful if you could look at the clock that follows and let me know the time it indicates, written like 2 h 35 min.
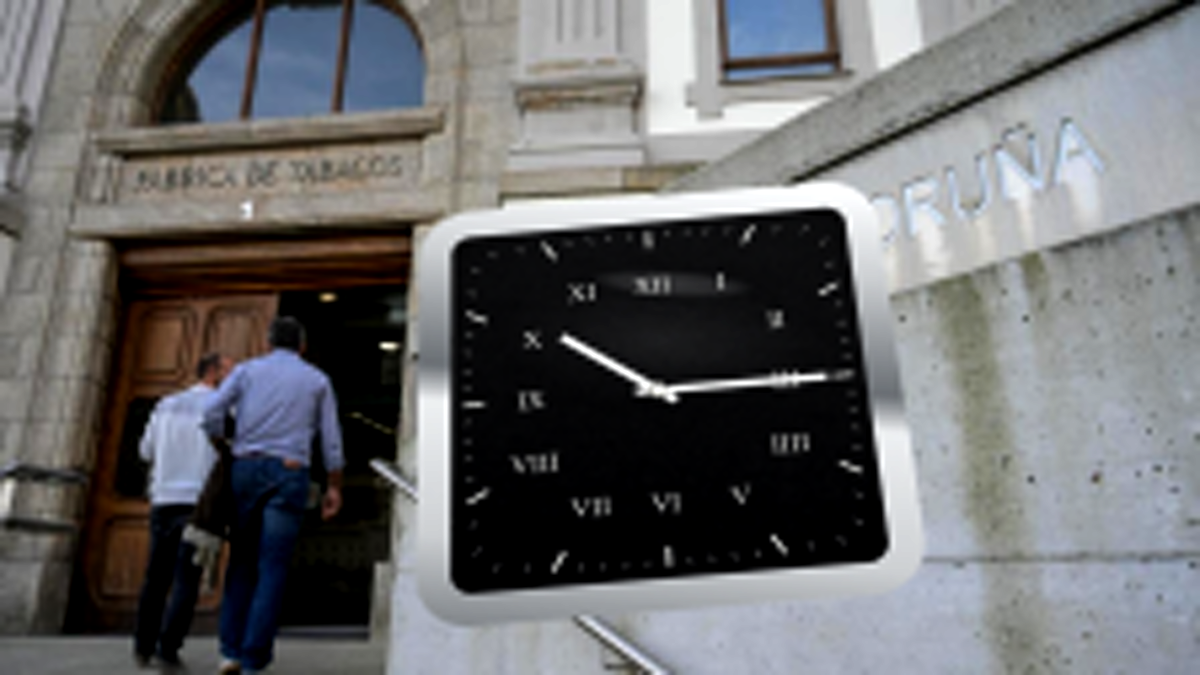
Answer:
10 h 15 min
